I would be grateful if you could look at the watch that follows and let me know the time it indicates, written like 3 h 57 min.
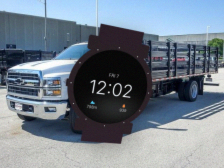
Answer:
12 h 02 min
